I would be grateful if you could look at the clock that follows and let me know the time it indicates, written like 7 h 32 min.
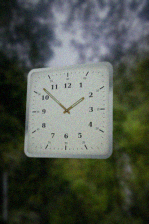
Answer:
1 h 52 min
